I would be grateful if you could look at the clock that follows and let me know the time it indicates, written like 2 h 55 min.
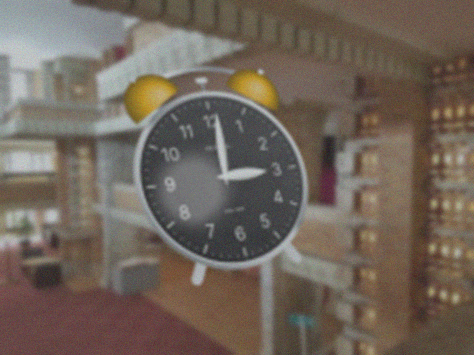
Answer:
3 h 01 min
